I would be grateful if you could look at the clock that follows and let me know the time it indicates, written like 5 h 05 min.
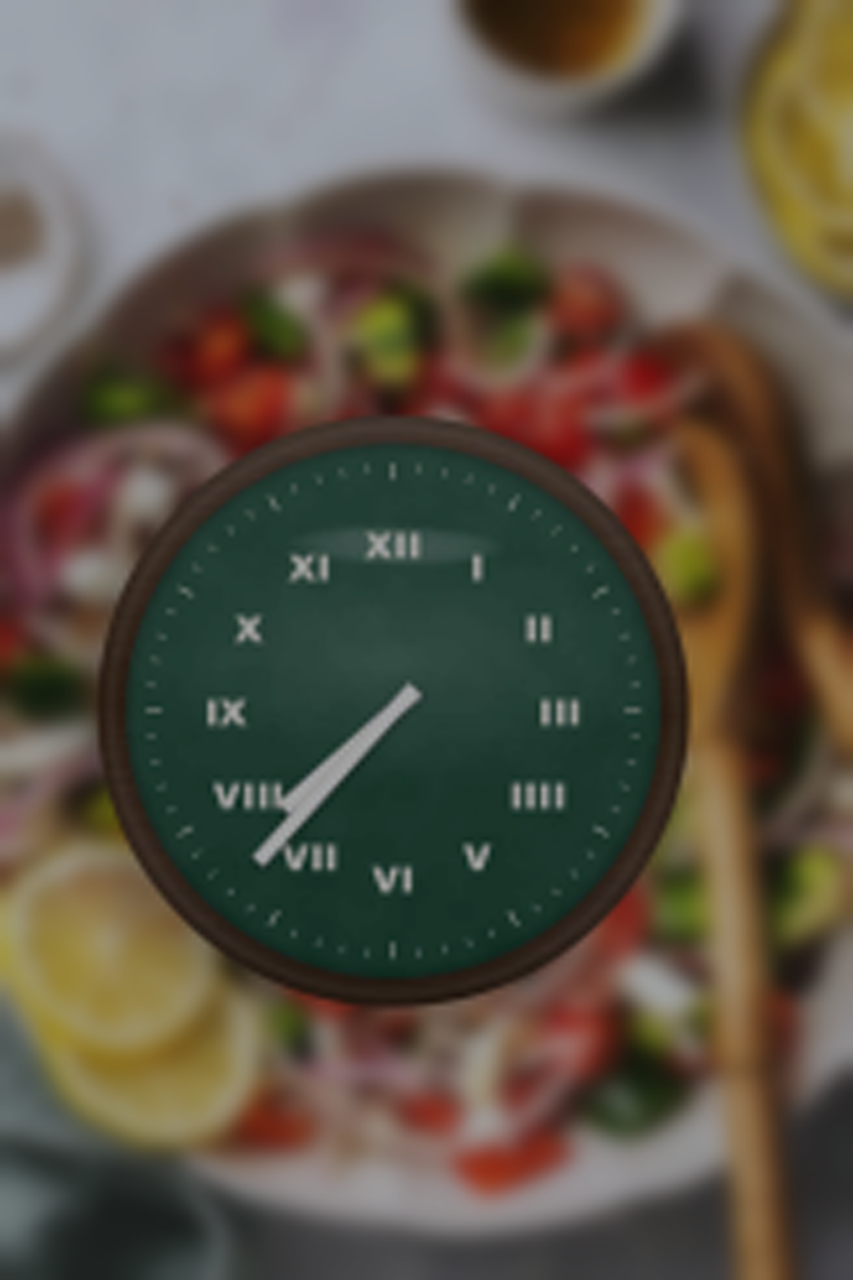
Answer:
7 h 37 min
